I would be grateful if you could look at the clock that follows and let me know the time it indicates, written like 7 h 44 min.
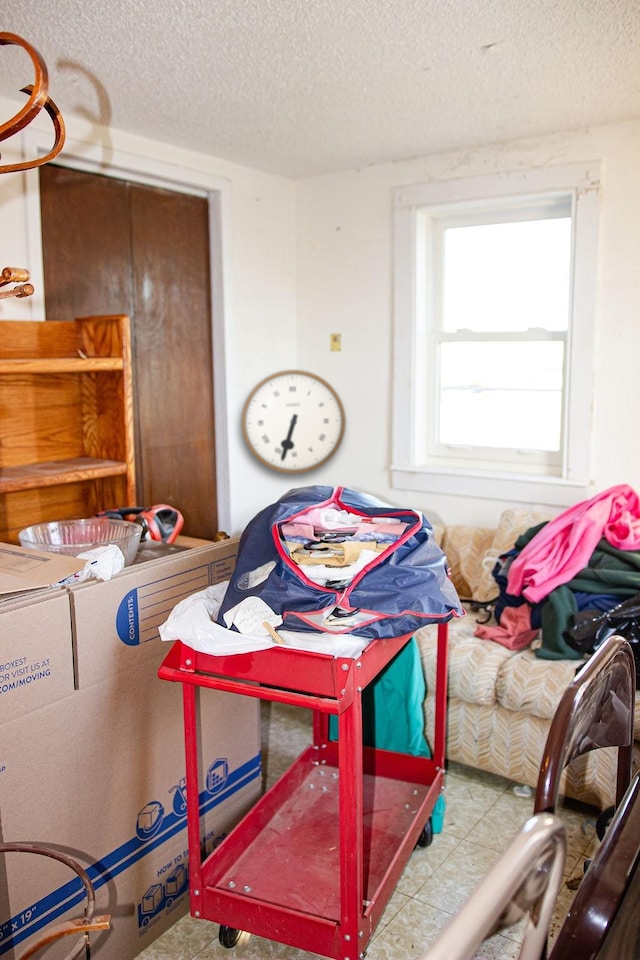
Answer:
6 h 33 min
